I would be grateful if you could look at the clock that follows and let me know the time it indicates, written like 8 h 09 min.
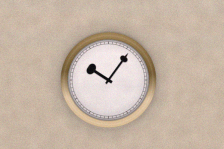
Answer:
10 h 06 min
